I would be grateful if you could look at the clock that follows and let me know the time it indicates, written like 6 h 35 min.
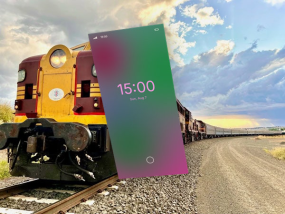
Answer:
15 h 00 min
